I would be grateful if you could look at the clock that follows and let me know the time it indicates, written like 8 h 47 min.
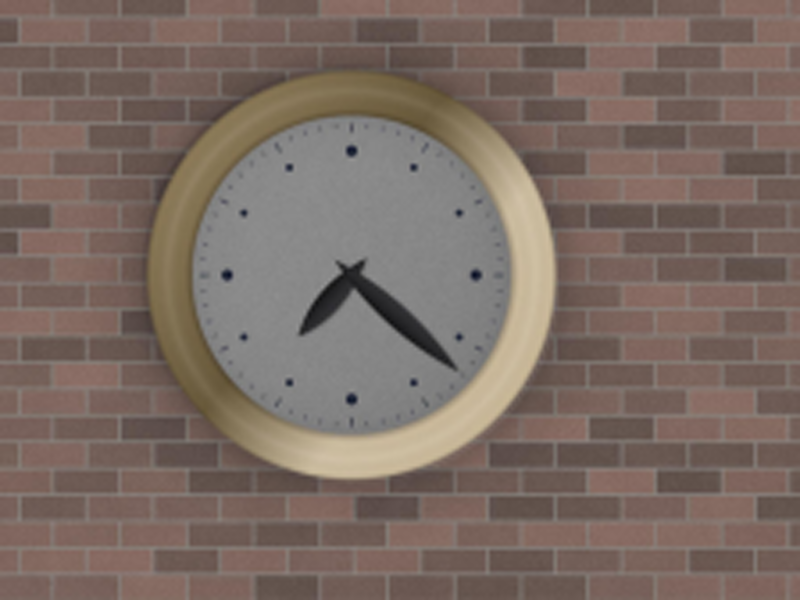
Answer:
7 h 22 min
